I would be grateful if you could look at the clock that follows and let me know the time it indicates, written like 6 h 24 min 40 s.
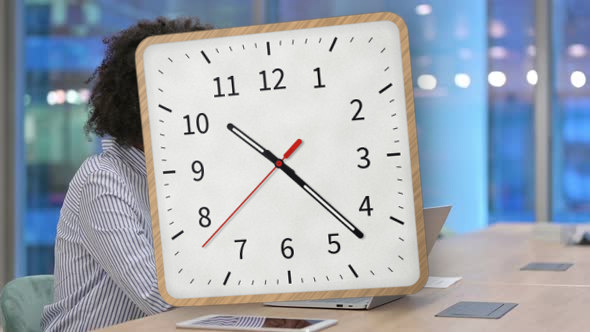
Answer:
10 h 22 min 38 s
